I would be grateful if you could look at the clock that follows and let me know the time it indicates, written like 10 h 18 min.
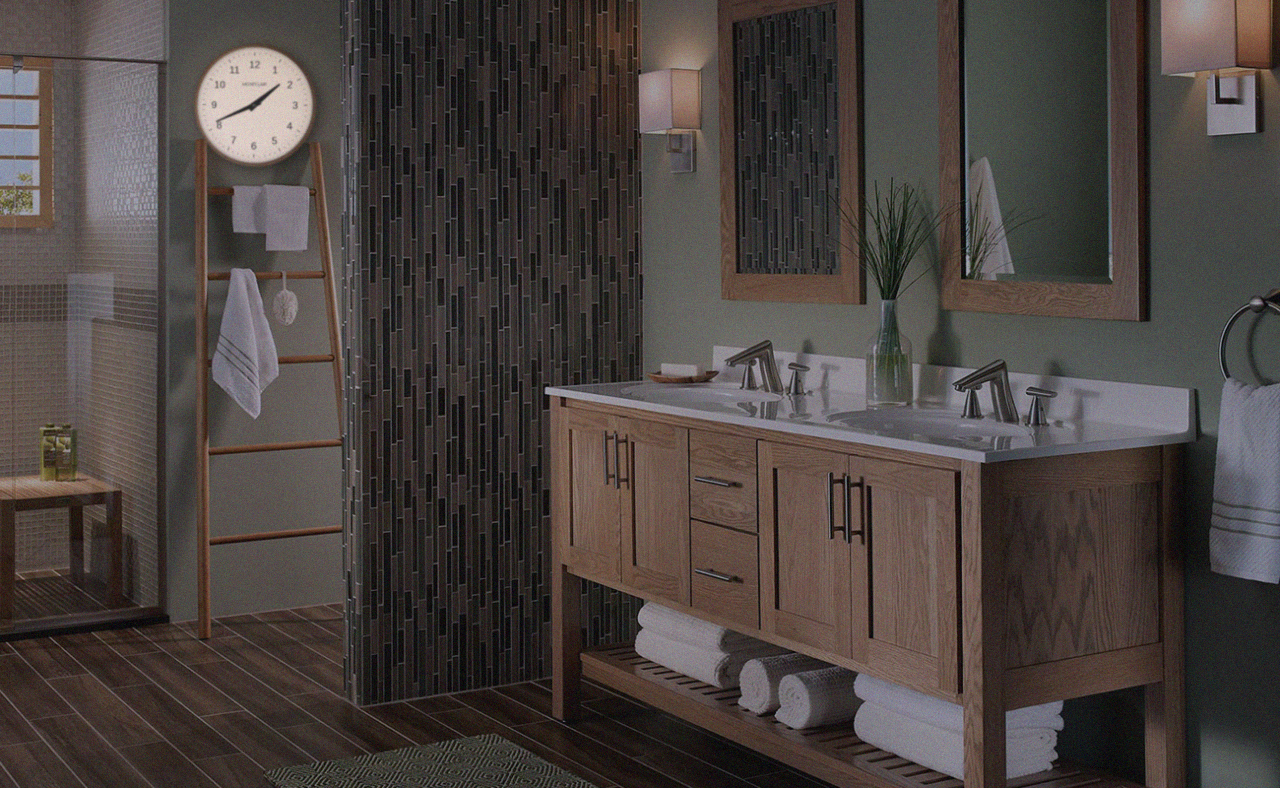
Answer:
1 h 41 min
